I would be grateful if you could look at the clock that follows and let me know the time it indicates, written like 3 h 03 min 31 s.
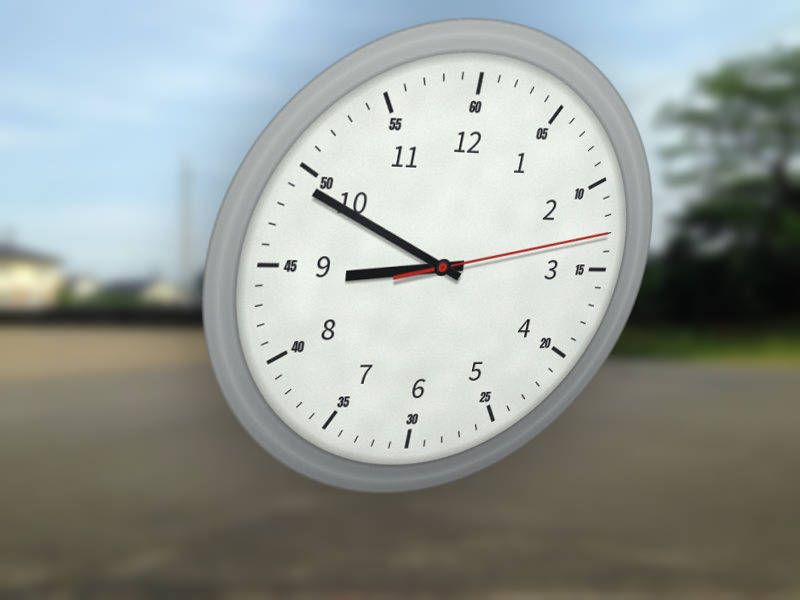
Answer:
8 h 49 min 13 s
